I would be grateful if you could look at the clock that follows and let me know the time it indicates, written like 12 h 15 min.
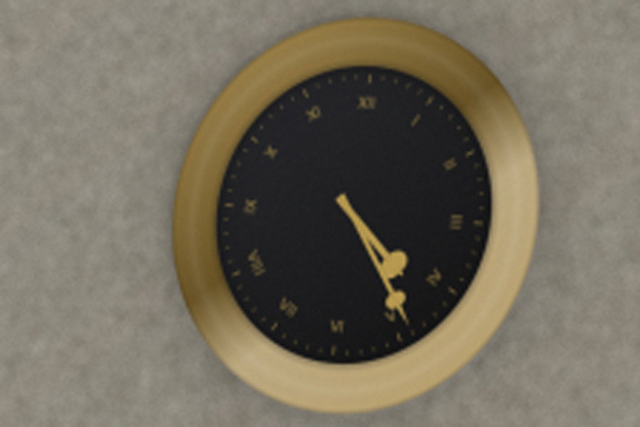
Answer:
4 h 24 min
